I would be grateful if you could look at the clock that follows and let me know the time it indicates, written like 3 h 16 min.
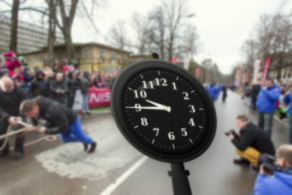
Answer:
9 h 45 min
